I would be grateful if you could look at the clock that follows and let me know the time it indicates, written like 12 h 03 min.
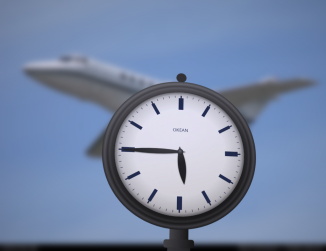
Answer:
5 h 45 min
